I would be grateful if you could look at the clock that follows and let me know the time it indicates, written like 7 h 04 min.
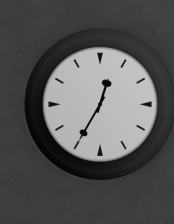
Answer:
12 h 35 min
